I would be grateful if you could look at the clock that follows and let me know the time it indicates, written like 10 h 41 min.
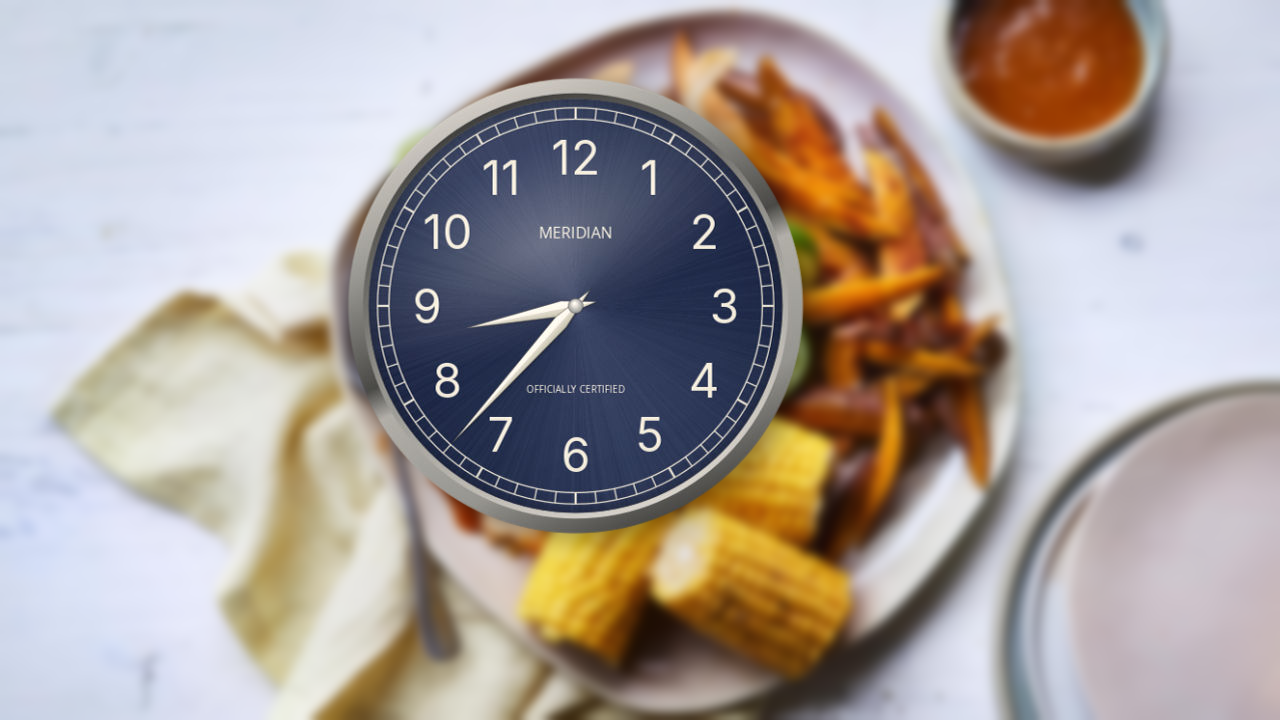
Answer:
8 h 37 min
